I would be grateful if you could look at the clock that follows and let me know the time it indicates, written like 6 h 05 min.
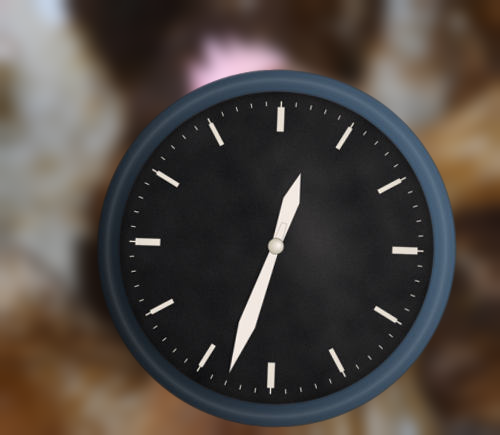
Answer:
12 h 33 min
